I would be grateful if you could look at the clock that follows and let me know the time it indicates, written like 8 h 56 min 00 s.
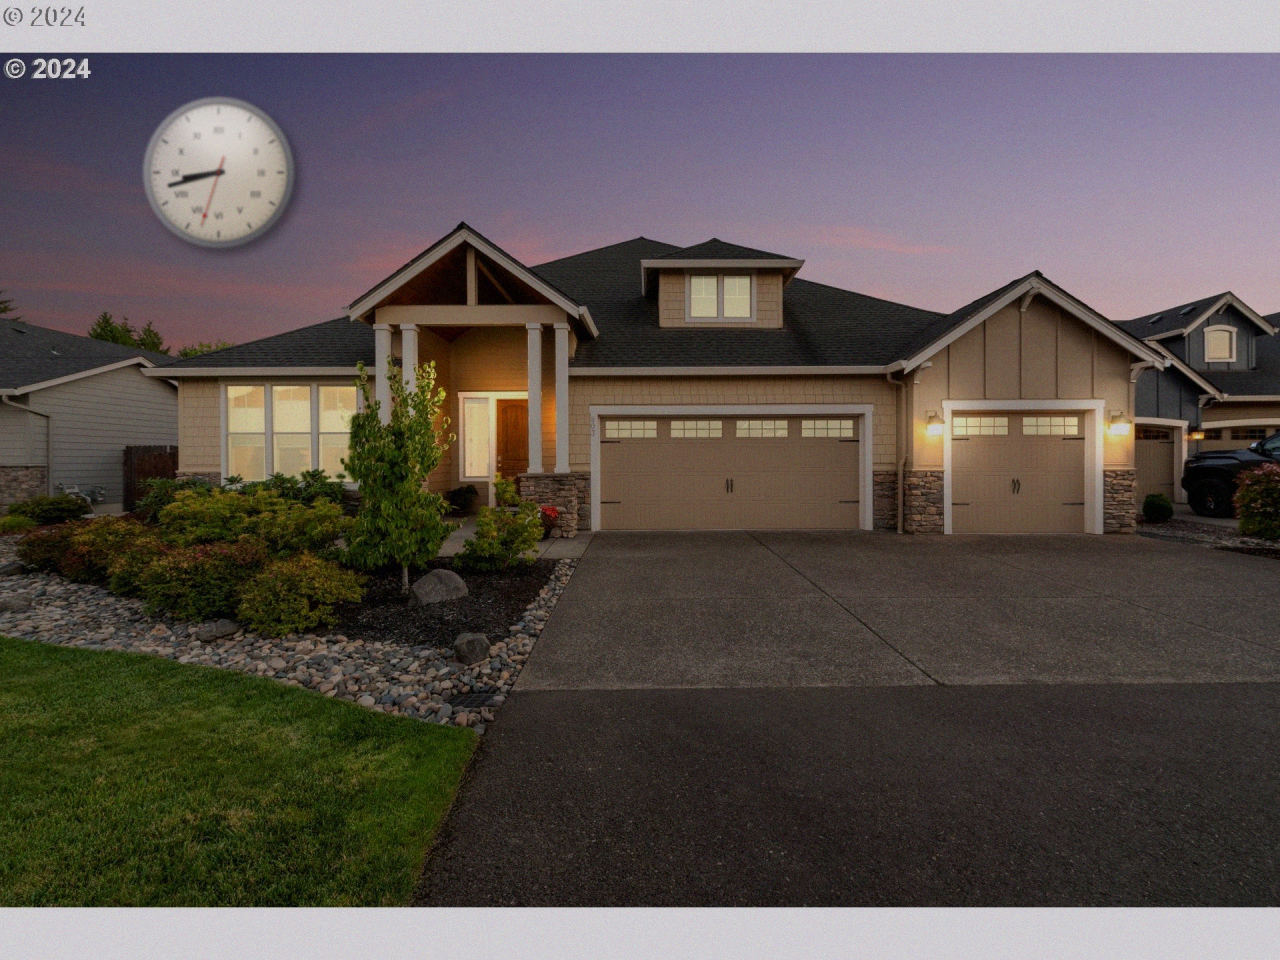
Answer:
8 h 42 min 33 s
